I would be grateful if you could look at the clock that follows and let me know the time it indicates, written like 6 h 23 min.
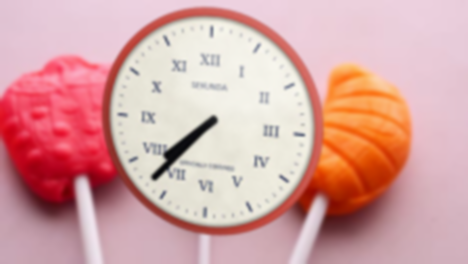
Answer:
7 h 37 min
